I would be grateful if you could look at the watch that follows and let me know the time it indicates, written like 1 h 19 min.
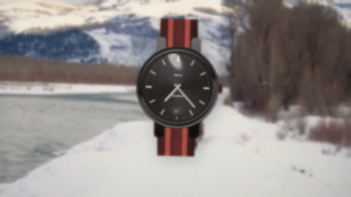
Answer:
7 h 23 min
